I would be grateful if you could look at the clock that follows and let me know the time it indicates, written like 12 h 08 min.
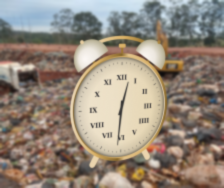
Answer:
12 h 31 min
